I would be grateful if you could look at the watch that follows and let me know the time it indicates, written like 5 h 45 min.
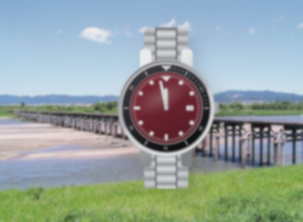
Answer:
11 h 58 min
